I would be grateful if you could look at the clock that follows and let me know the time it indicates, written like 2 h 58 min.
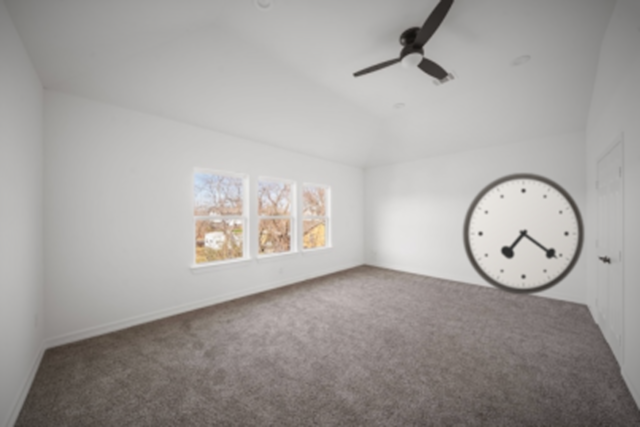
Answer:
7 h 21 min
